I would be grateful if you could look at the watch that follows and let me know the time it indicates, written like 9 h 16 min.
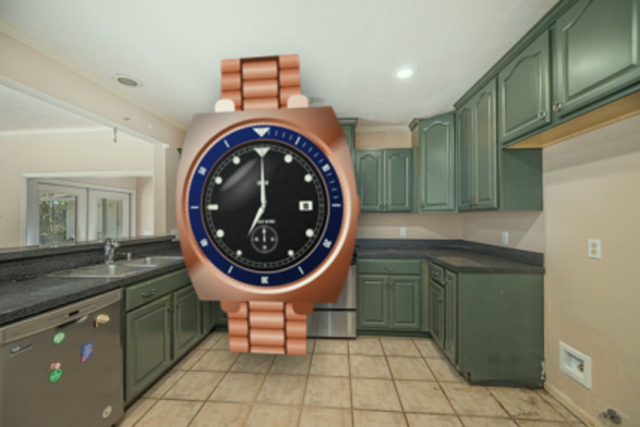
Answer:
7 h 00 min
